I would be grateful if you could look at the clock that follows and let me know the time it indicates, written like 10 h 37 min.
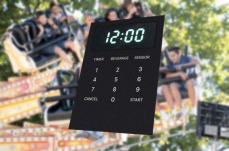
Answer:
12 h 00 min
